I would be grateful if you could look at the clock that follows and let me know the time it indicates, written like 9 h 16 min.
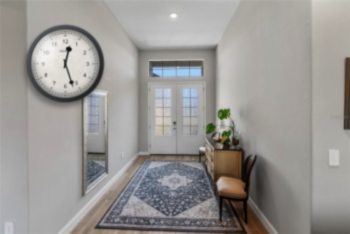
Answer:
12 h 27 min
